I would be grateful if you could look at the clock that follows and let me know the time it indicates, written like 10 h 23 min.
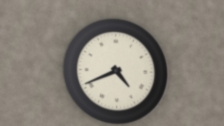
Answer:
4 h 41 min
